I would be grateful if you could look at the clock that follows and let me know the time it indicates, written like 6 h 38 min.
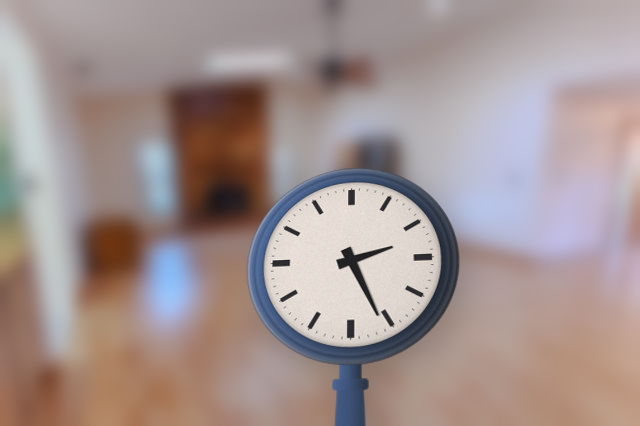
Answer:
2 h 26 min
